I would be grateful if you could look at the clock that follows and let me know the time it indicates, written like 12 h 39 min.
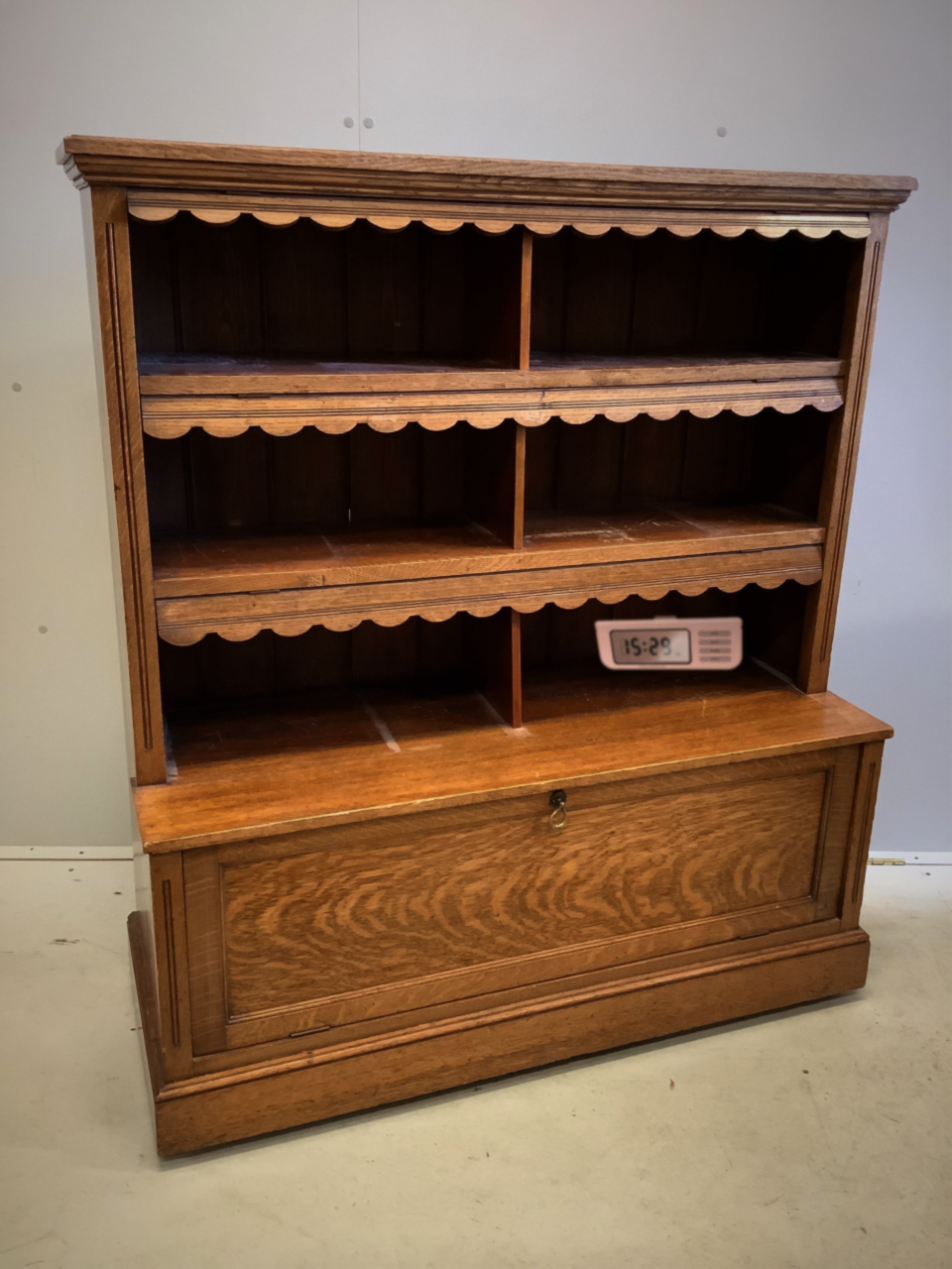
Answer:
15 h 29 min
